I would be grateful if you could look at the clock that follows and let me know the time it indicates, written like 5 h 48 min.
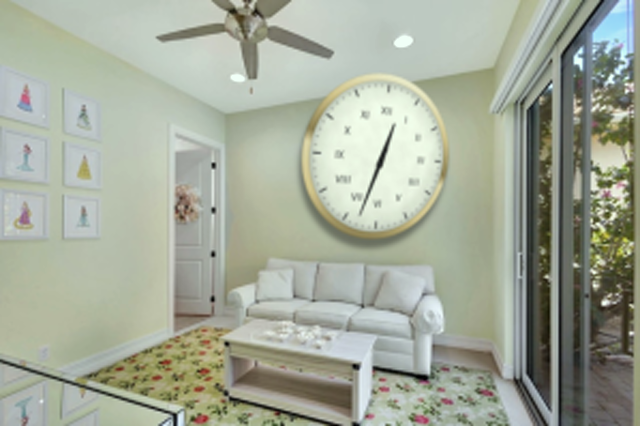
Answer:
12 h 33 min
